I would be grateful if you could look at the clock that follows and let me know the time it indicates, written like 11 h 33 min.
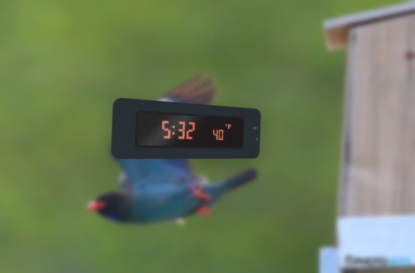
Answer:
5 h 32 min
